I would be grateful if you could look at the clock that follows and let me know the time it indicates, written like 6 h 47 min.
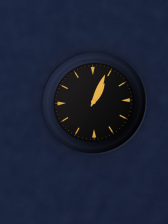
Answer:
1 h 04 min
